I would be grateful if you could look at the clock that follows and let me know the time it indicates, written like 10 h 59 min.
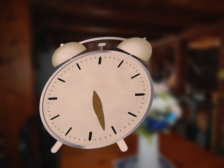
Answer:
5 h 27 min
